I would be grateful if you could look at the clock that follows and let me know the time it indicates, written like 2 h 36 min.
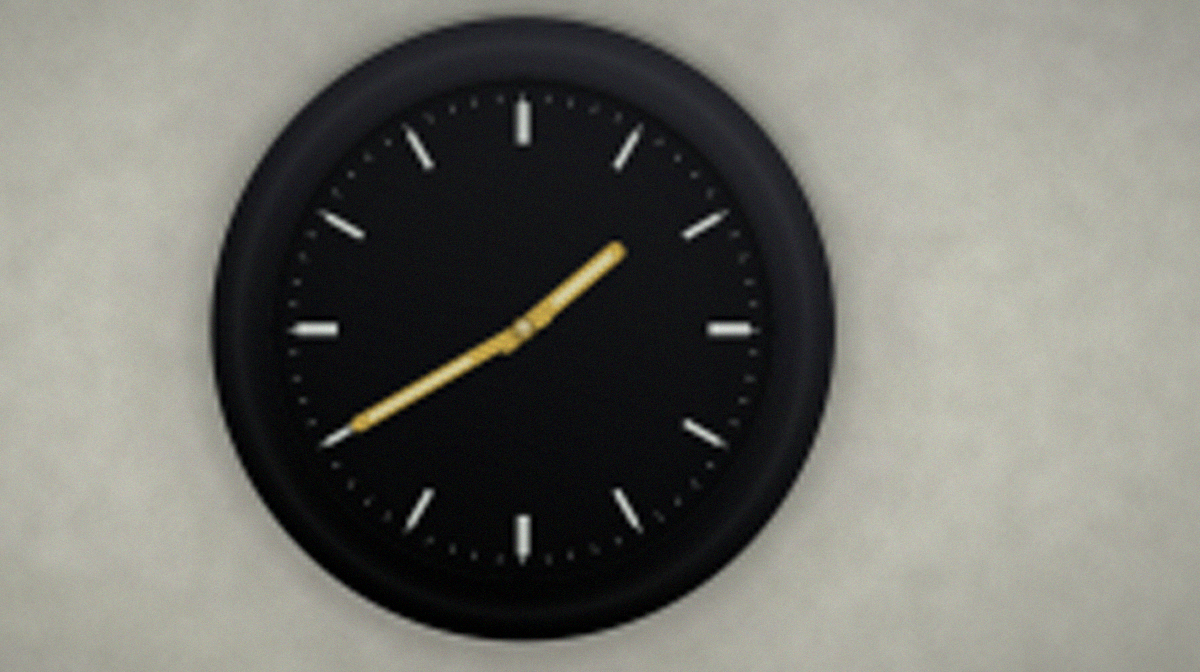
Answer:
1 h 40 min
